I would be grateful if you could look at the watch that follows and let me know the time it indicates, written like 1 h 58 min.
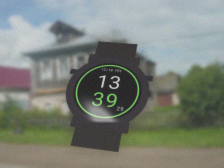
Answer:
13 h 39 min
